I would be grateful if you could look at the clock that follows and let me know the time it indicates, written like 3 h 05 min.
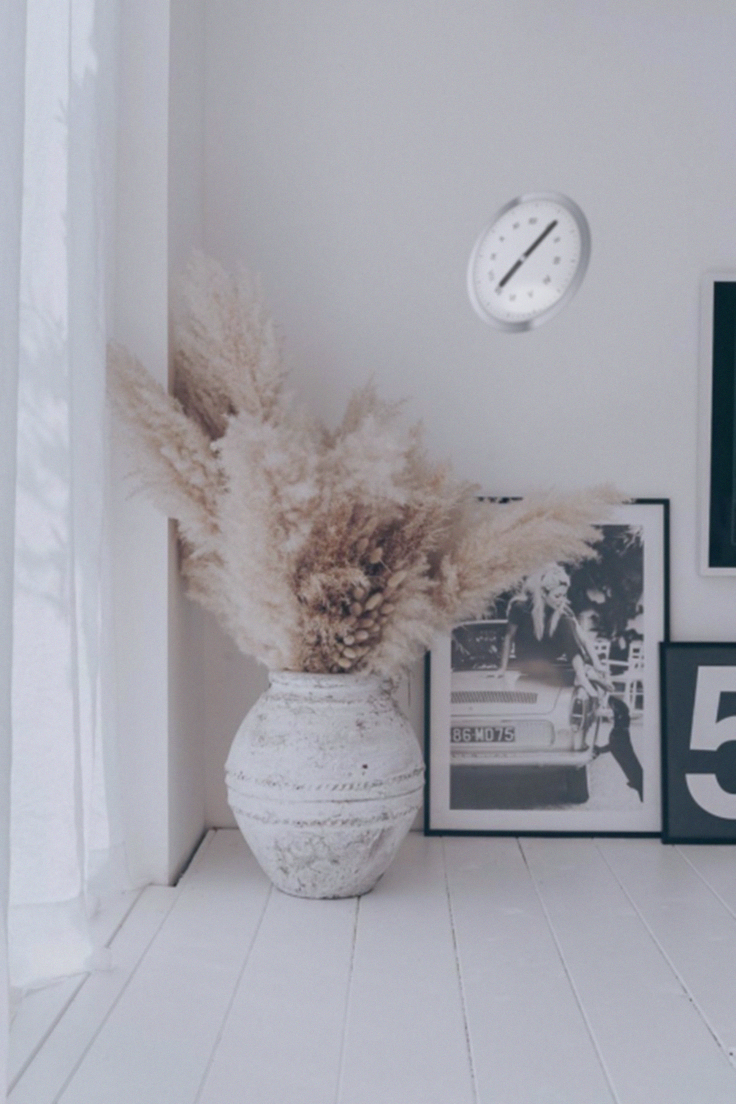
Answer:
7 h 06 min
